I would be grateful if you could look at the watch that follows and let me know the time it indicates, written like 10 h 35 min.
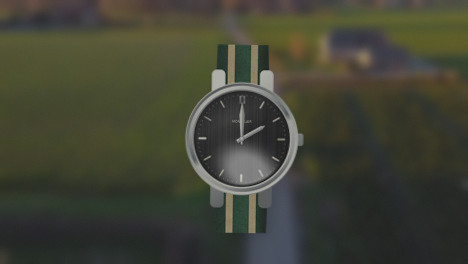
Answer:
2 h 00 min
